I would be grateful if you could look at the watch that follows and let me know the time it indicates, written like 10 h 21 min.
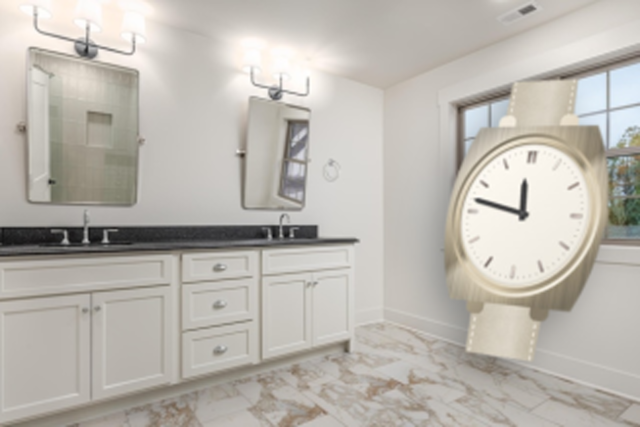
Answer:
11 h 47 min
